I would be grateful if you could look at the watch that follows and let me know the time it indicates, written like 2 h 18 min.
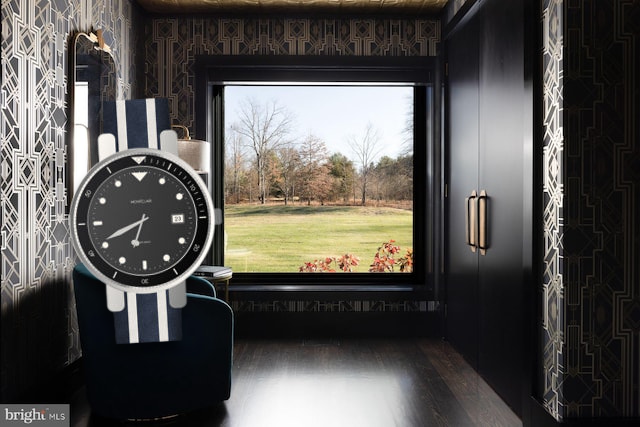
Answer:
6 h 41 min
